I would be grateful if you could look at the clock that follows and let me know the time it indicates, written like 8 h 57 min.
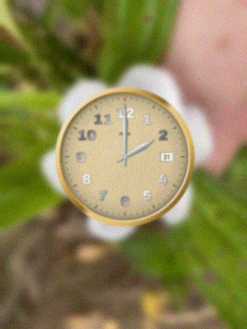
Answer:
2 h 00 min
